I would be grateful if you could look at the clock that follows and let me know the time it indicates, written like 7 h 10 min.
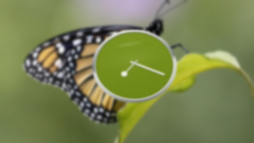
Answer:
7 h 19 min
